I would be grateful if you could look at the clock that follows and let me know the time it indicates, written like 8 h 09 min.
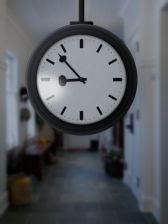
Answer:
8 h 53 min
